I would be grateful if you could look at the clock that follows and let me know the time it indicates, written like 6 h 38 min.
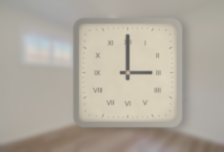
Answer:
3 h 00 min
